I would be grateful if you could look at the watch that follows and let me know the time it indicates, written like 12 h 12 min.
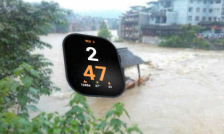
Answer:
2 h 47 min
